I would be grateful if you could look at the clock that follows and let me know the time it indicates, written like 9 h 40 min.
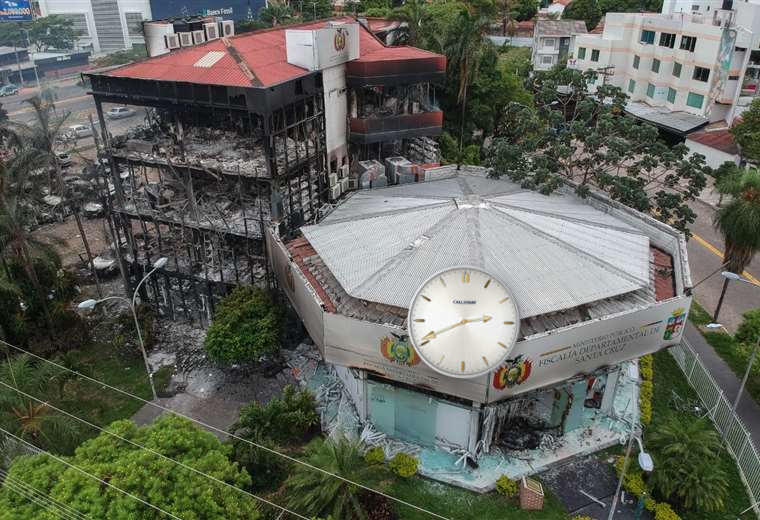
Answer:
2 h 41 min
